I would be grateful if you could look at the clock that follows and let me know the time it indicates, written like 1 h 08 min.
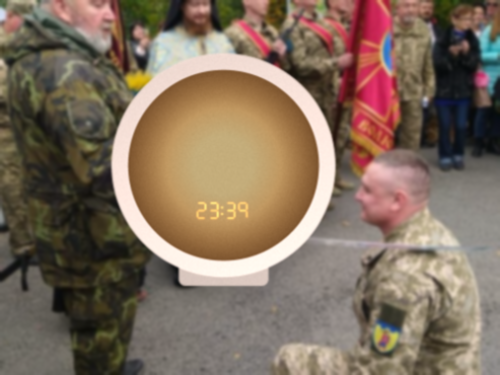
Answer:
23 h 39 min
